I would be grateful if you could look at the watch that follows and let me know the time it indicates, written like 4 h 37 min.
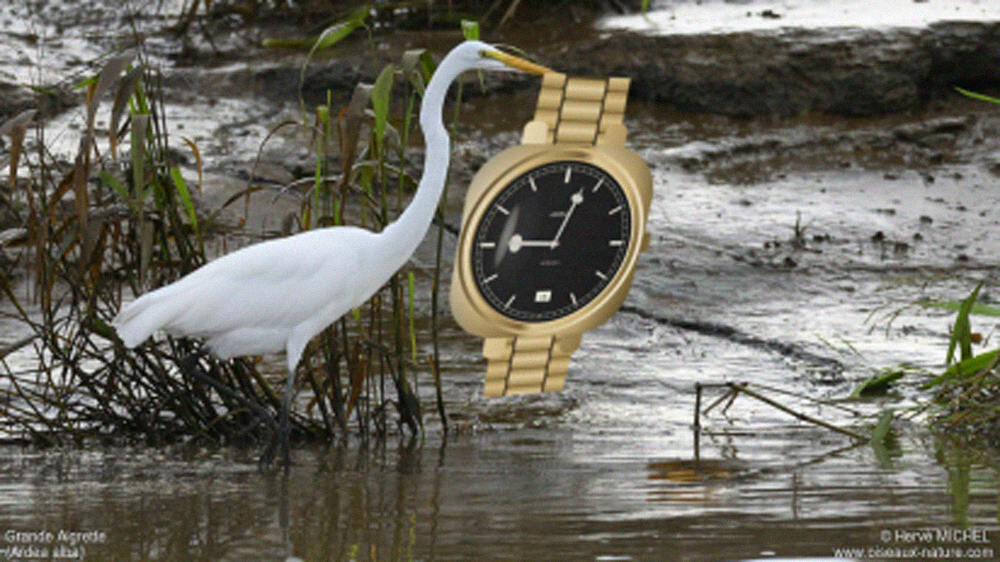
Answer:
9 h 03 min
